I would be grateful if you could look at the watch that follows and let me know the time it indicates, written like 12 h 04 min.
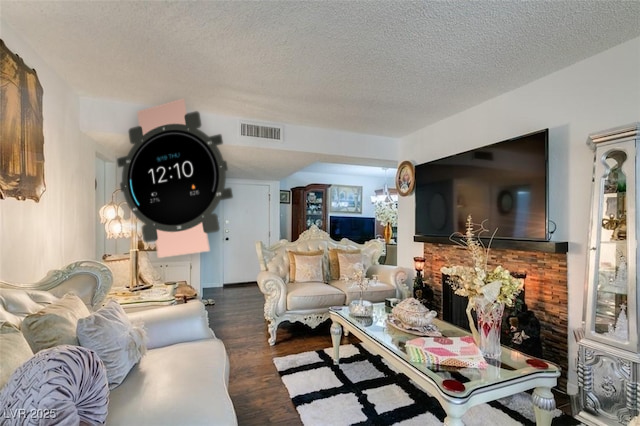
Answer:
12 h 10 min
